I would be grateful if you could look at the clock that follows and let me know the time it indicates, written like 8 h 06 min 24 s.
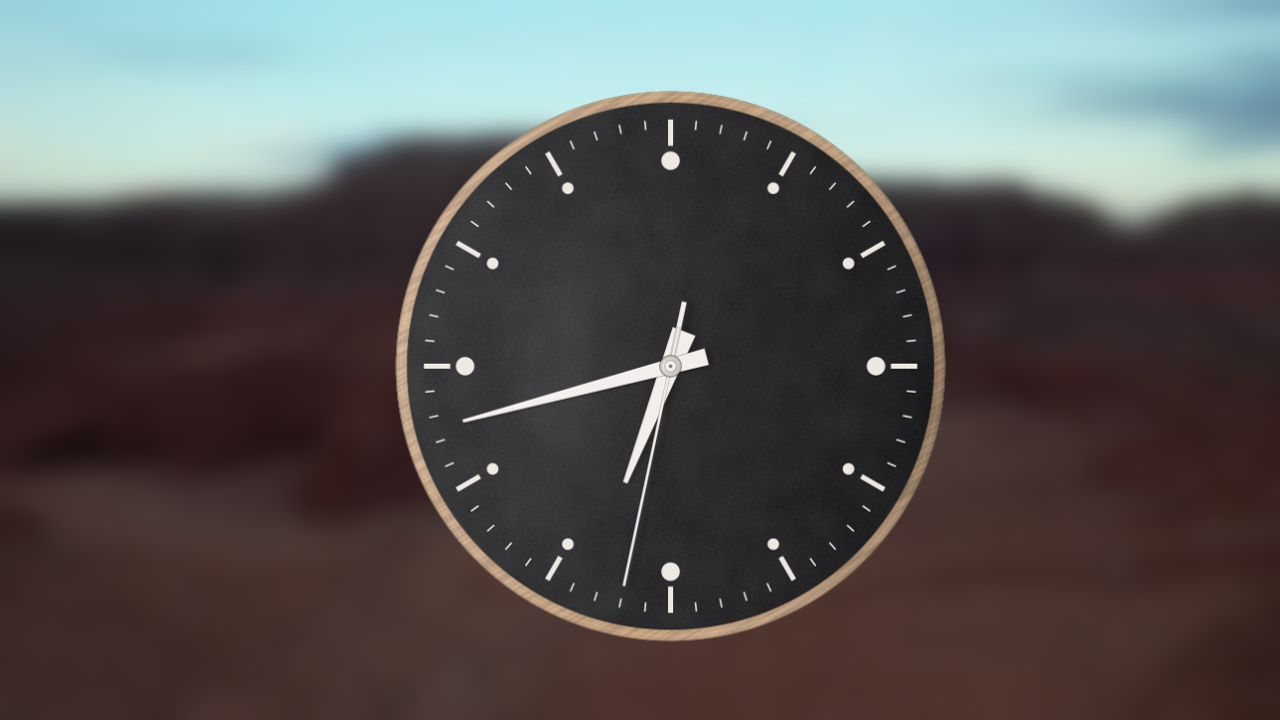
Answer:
6 h 42 min 32 s
